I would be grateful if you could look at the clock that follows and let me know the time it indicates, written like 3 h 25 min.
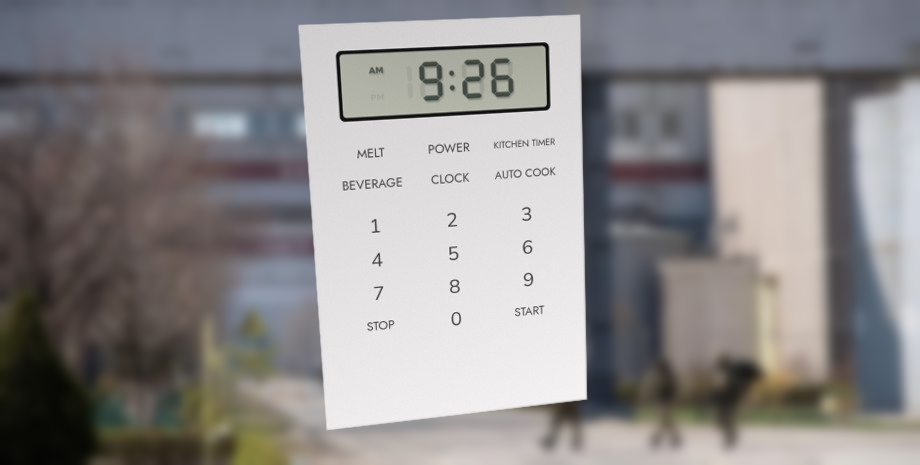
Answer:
9 h 26 min
